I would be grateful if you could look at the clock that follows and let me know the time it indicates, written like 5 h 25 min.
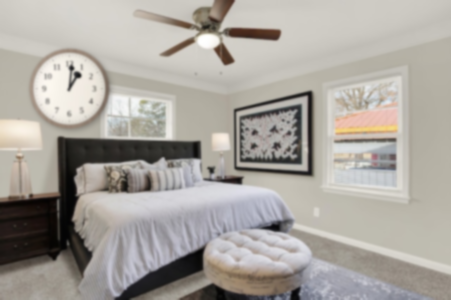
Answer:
1 h 01 min
